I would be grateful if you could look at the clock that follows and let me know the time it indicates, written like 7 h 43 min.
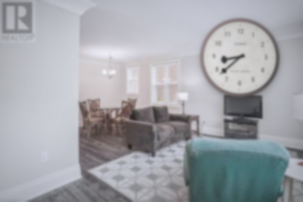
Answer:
8 h 38 min
